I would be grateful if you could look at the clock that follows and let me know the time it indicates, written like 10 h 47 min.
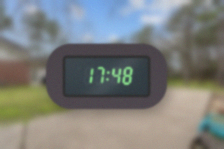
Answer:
17 h 48 min
